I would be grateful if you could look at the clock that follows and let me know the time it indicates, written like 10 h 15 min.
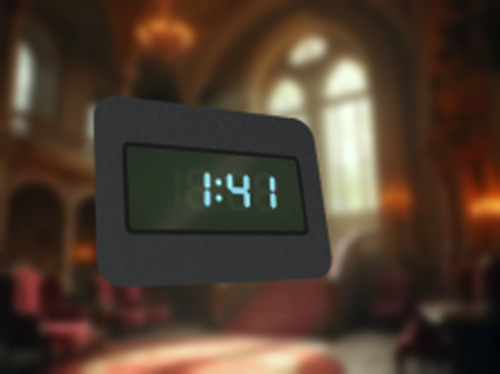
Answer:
1 h 41 min
